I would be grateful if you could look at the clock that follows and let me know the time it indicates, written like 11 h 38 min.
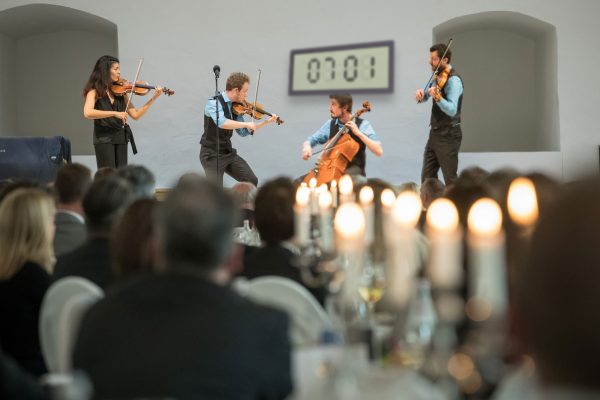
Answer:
7 h 01 min
